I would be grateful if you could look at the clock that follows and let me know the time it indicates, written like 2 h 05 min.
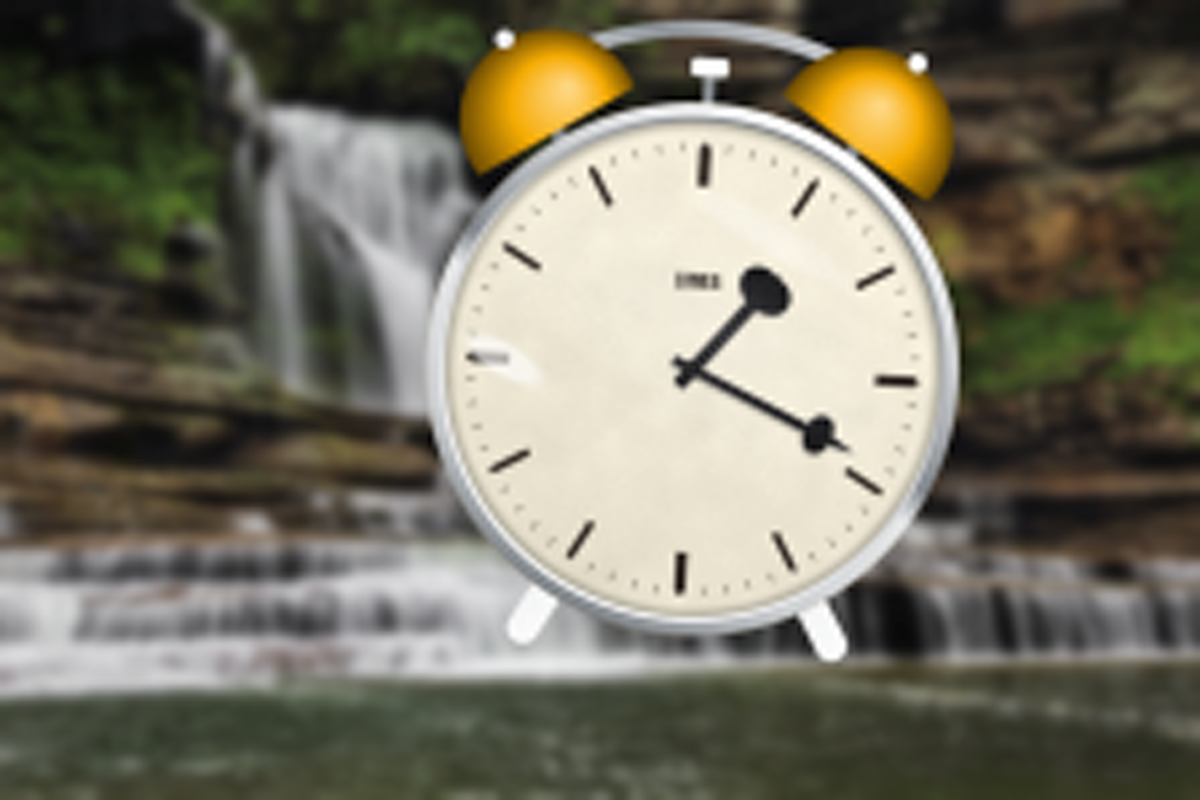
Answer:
1 h 19 min
